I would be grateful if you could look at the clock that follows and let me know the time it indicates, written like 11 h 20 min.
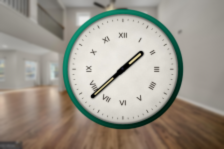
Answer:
1 h 38 min
